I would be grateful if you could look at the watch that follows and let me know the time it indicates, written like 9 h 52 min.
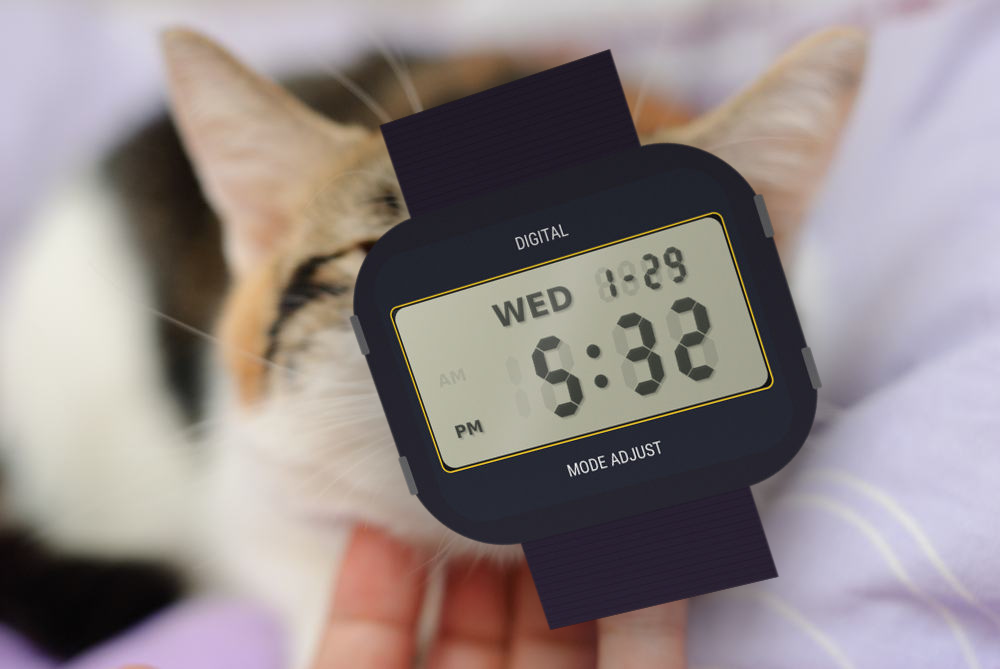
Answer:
5 h 32 min
